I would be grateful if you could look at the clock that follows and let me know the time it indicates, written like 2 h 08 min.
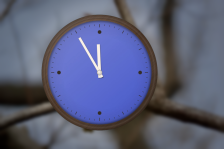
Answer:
11 h 55 min
